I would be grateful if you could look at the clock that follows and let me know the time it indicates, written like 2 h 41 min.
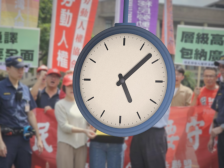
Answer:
5 h 08 min
